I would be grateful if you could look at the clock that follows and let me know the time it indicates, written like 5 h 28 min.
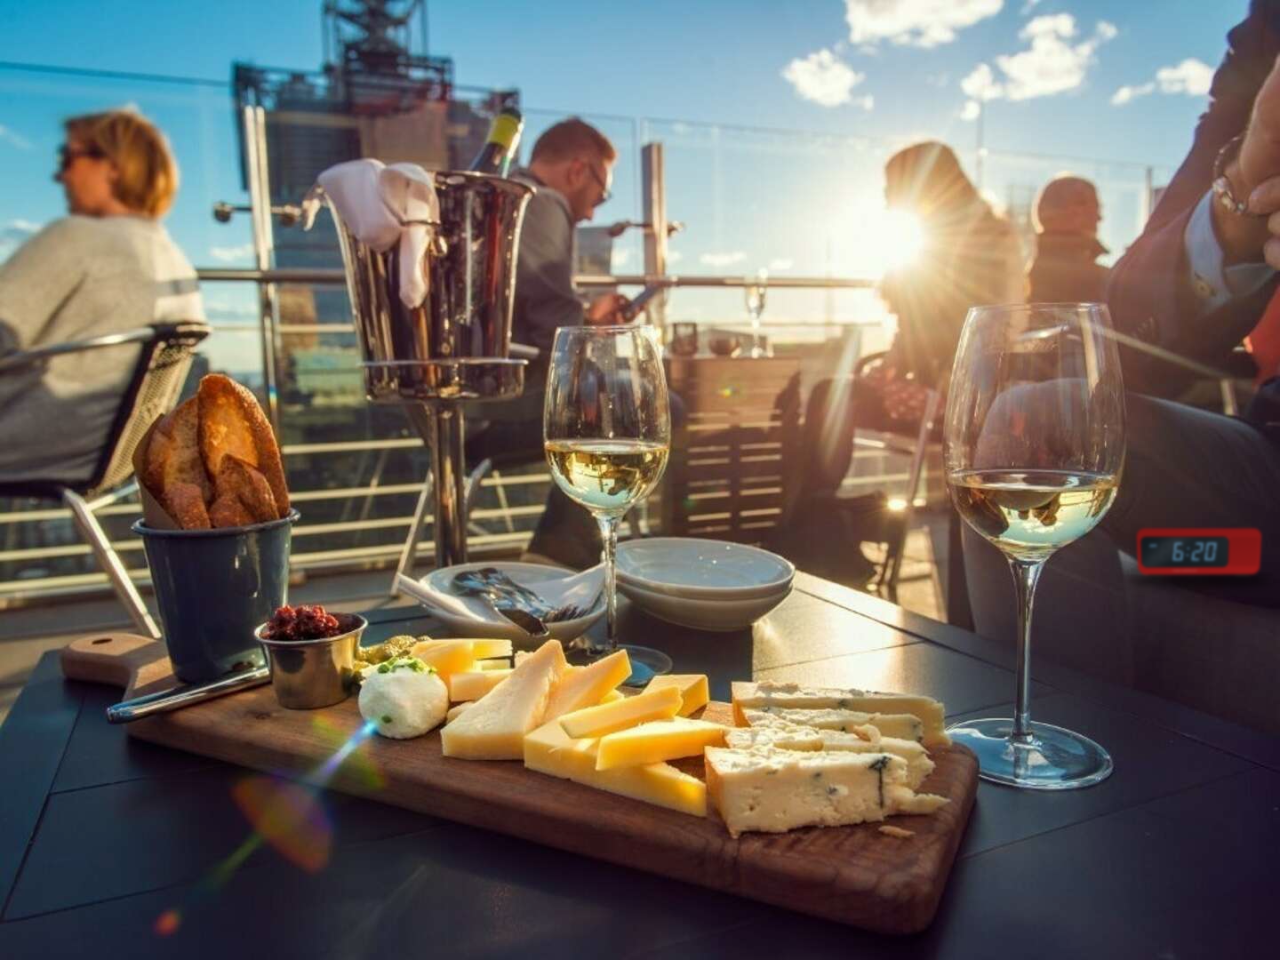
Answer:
6 h 20 min
